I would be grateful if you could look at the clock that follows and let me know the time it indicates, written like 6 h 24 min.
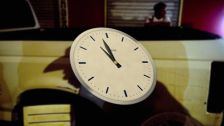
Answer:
10 h 58 min
